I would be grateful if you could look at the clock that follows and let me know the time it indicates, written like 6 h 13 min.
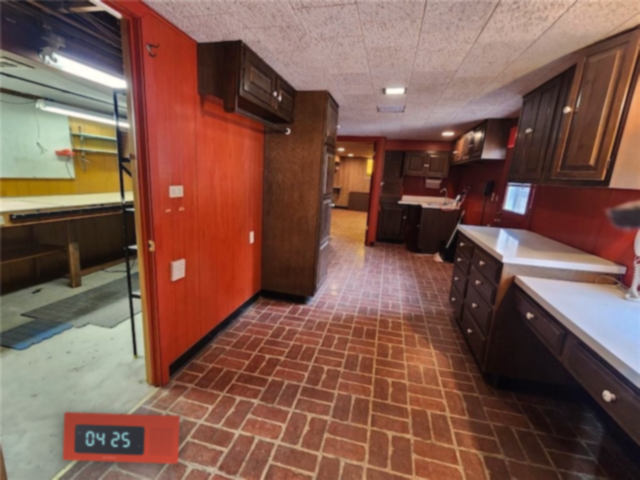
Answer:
4 h 25 min
